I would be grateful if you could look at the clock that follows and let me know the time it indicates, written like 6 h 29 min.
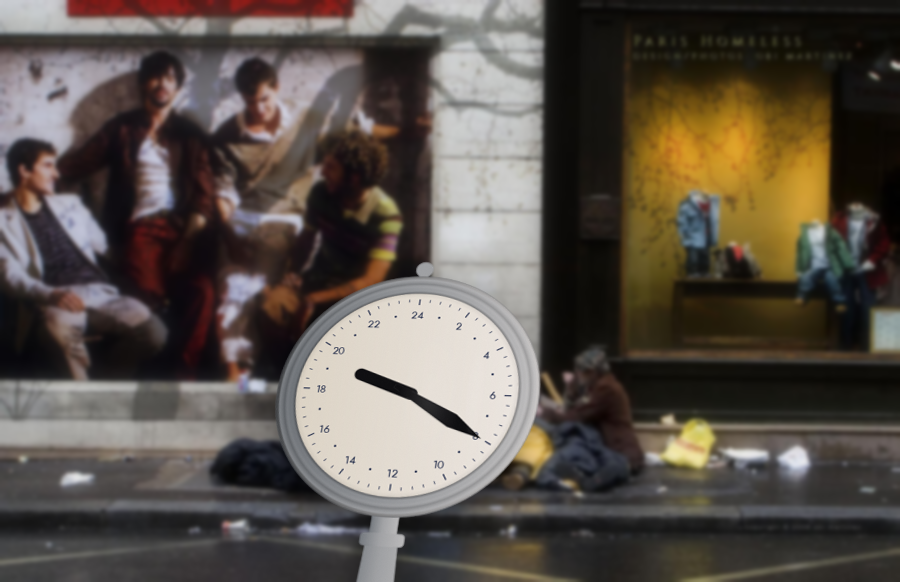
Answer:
19 h 20 min
